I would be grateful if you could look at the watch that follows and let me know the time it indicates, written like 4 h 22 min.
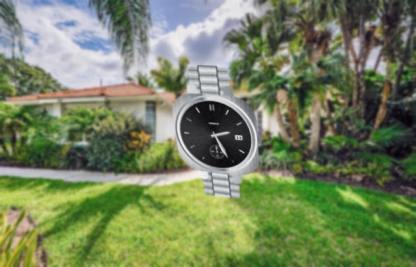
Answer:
2 h 26 min
